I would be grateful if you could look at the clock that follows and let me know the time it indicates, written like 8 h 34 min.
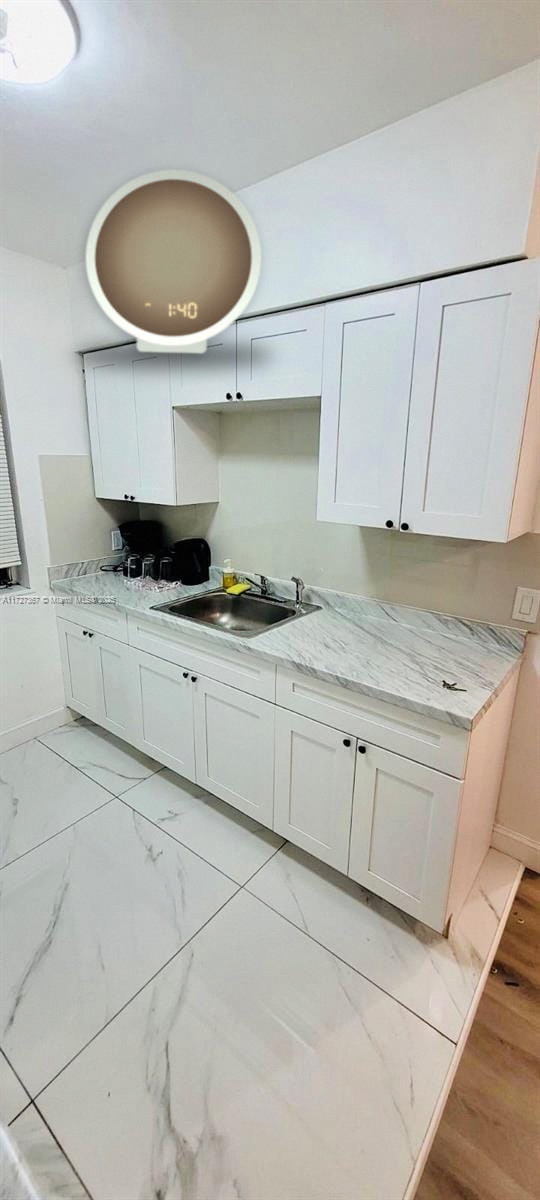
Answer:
1 h 40 min
